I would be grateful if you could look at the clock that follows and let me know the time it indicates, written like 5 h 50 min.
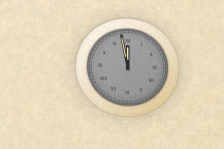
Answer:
11 h 58 min
